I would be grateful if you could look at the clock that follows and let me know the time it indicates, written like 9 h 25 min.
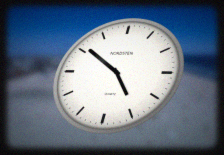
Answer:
4 h 51 min
